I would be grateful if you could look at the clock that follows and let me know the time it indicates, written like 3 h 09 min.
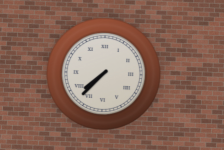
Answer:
7 h 37 min
